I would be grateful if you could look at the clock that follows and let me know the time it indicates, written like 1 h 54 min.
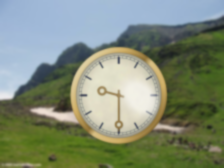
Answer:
9 h 30 min
